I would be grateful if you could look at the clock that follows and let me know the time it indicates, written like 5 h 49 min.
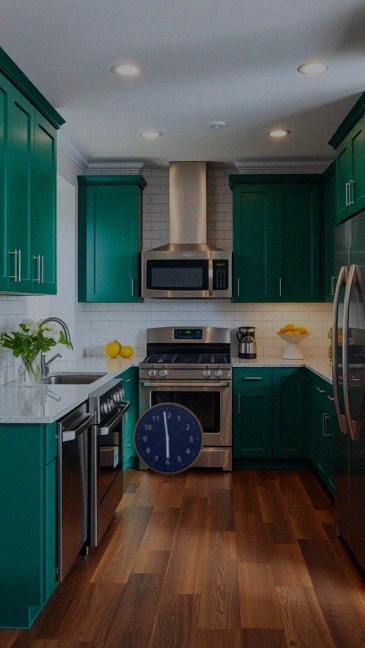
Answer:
5 h 59 min
